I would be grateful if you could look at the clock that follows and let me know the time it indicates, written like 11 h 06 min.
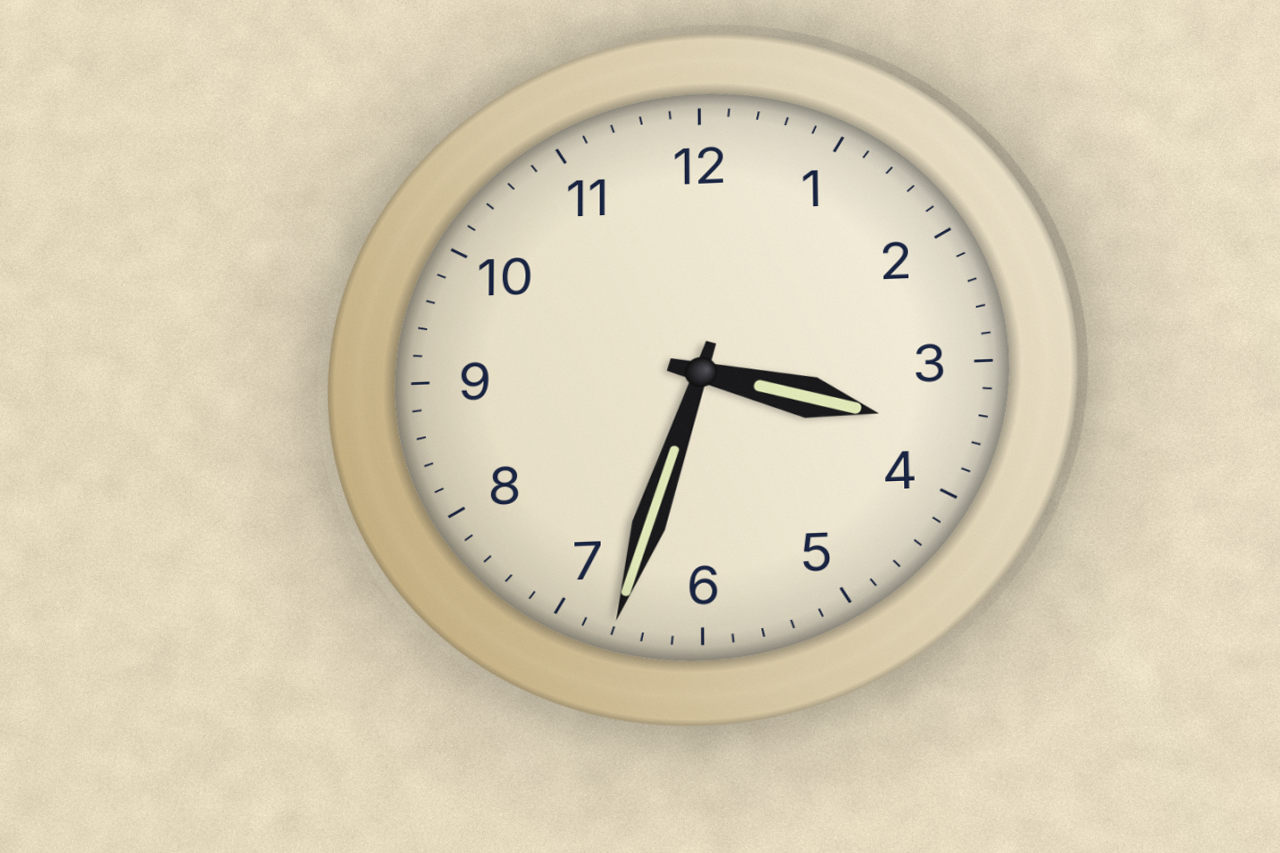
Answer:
3 h 33 min
